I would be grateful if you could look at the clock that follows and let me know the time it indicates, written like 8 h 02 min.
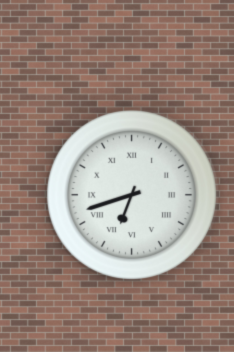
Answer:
6 h 42 min
